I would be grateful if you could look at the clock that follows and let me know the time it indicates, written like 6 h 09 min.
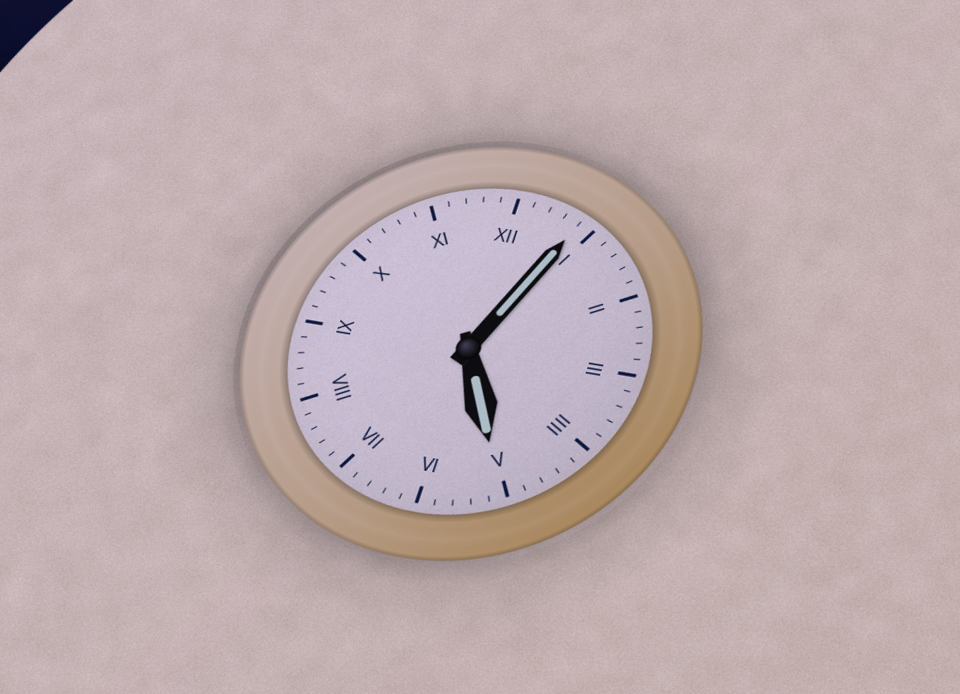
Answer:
5 h 04 min
